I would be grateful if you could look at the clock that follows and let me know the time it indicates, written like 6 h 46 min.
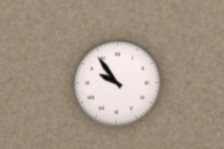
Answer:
9 h 54 min
